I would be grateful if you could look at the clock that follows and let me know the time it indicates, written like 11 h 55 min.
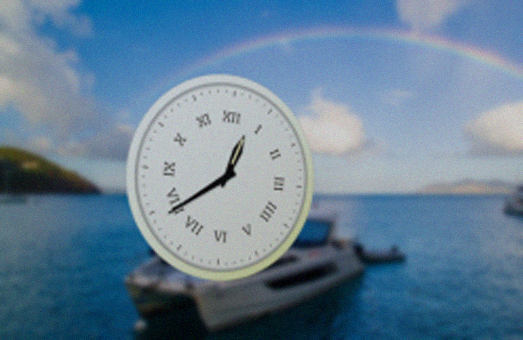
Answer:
12 h 39 min
